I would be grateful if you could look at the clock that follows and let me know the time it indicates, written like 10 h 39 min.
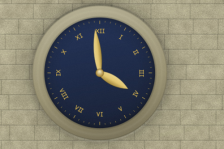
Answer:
3 h 59 min
